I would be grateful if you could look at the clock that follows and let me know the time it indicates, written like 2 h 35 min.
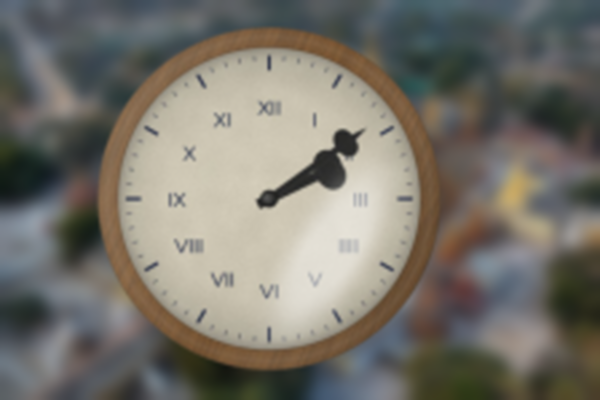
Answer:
2 h 09 min
